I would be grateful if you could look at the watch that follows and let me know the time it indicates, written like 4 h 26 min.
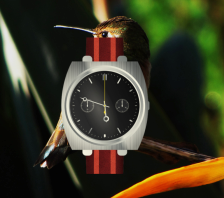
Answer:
5 h 48 min
